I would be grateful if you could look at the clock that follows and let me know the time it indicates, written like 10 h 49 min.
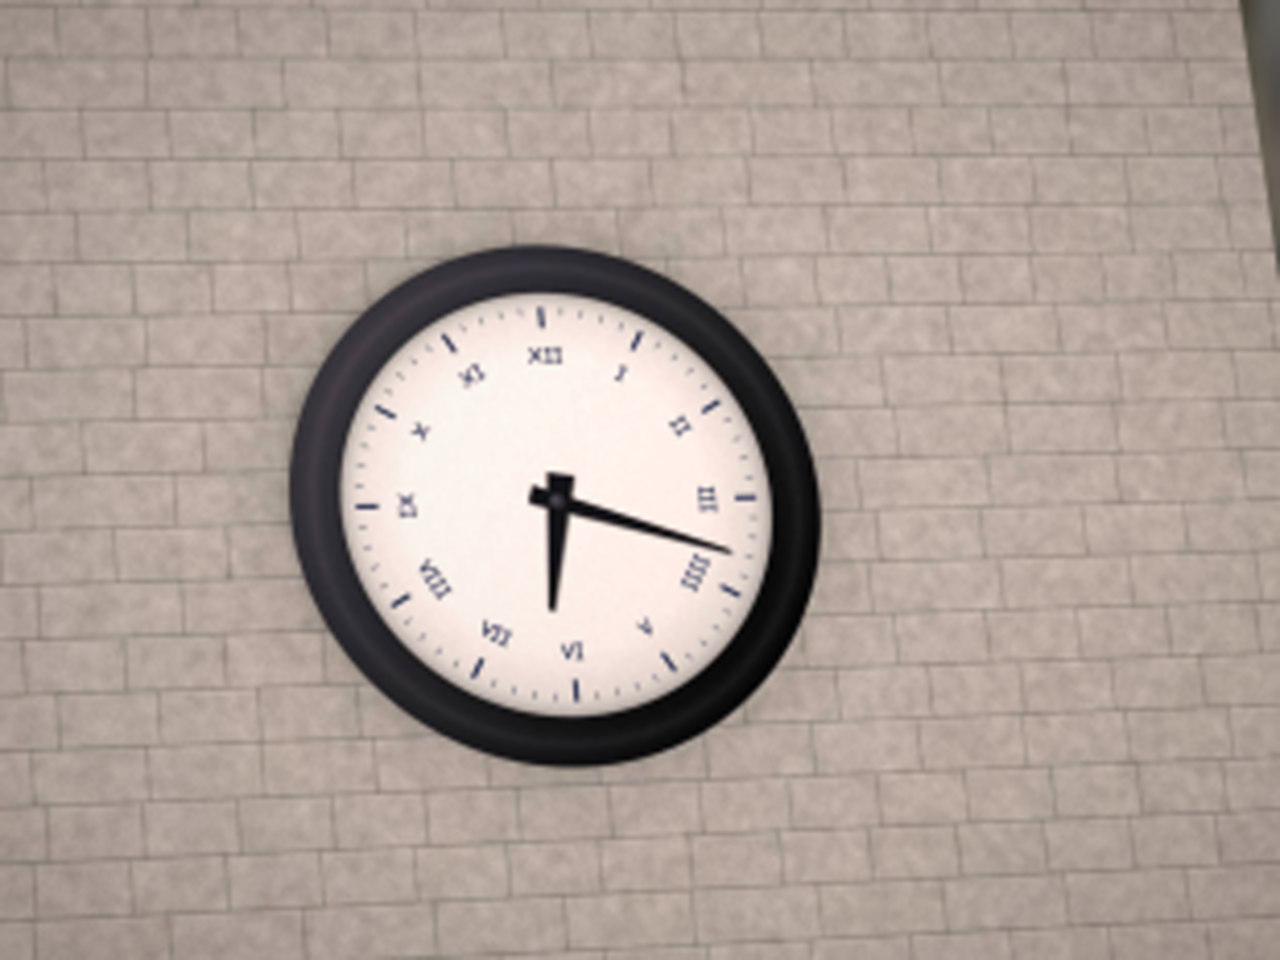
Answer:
6 h 18 min
